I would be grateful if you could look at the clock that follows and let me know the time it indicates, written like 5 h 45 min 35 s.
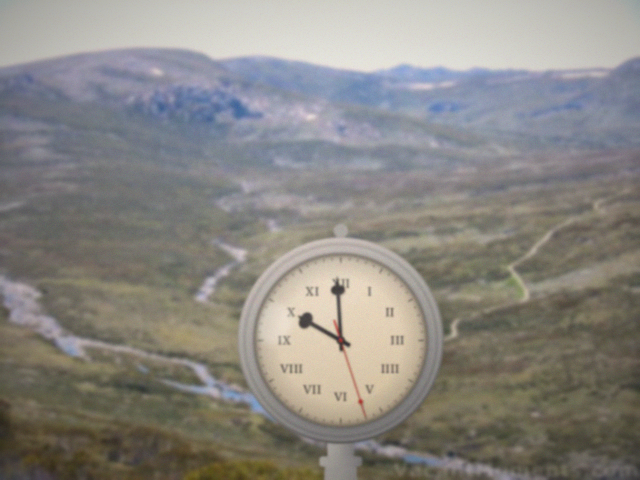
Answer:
9 h 59 min 27 s
